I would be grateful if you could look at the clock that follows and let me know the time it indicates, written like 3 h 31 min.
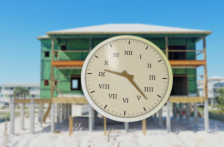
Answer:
9 h 23 min
